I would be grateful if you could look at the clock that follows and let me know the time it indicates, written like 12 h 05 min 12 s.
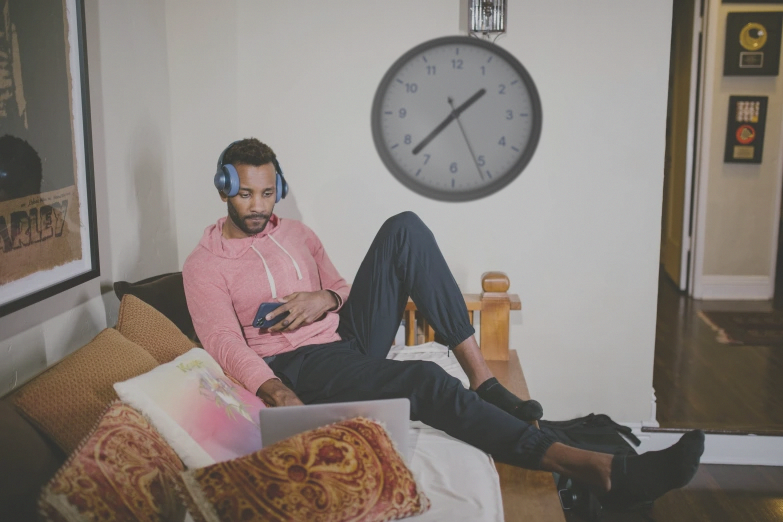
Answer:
1 h 37 min 26 s
